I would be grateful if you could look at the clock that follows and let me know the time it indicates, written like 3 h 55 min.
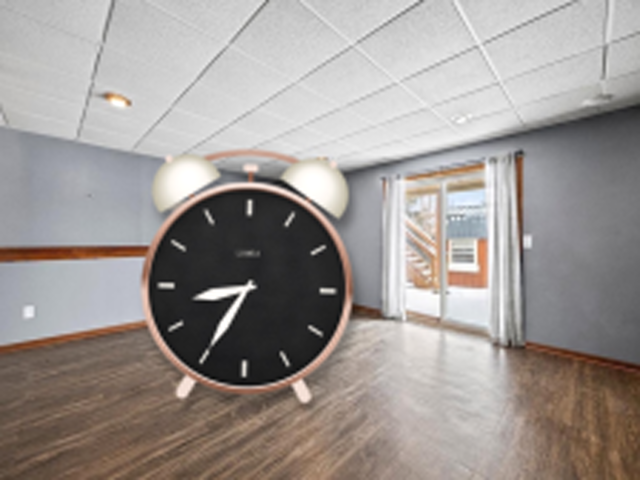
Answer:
8 h 35 min
